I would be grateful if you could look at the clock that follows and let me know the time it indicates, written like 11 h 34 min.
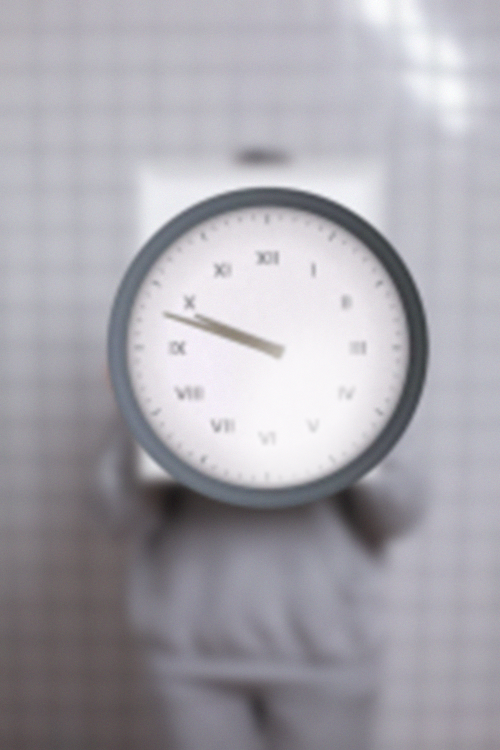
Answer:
9 h 48 min
